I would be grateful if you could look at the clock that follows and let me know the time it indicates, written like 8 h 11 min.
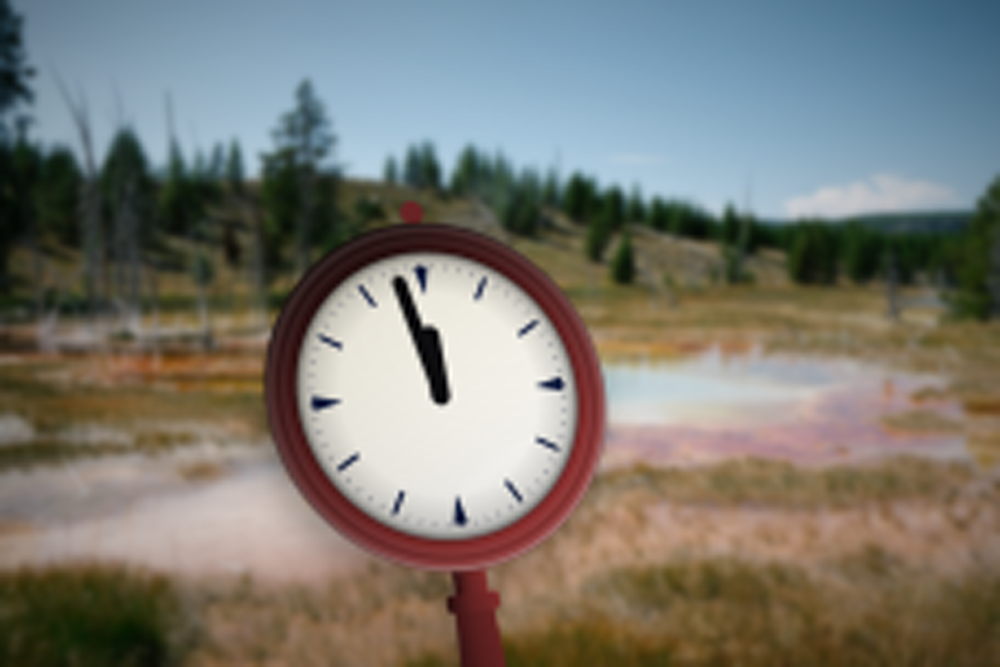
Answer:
11 h 58 min
